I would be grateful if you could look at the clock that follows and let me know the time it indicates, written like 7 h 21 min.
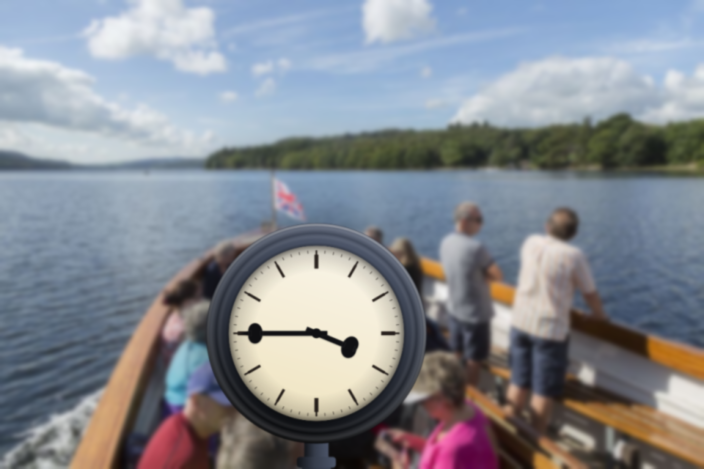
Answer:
3 h 45 min
